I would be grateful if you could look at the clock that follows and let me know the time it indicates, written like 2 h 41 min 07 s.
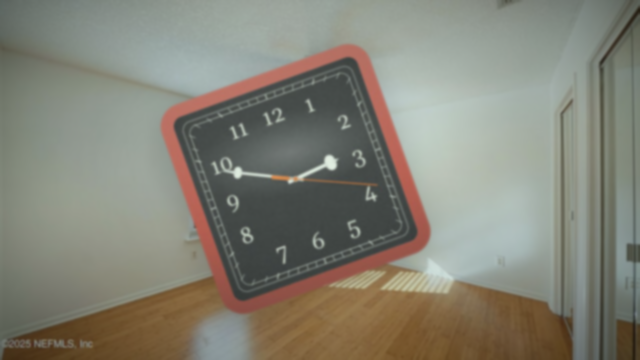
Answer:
2 h 49 min 19 s
